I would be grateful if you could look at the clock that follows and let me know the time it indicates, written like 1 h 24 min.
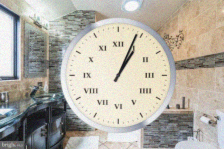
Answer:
1 h 04 min
